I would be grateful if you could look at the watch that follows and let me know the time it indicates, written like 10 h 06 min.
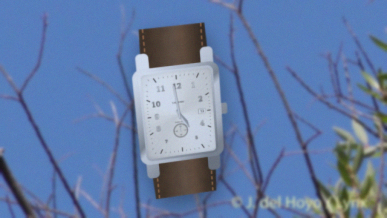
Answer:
4 h 59 min
